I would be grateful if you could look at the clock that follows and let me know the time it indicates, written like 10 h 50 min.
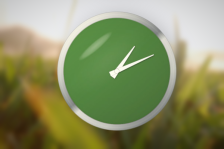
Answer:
1 h 11 min
